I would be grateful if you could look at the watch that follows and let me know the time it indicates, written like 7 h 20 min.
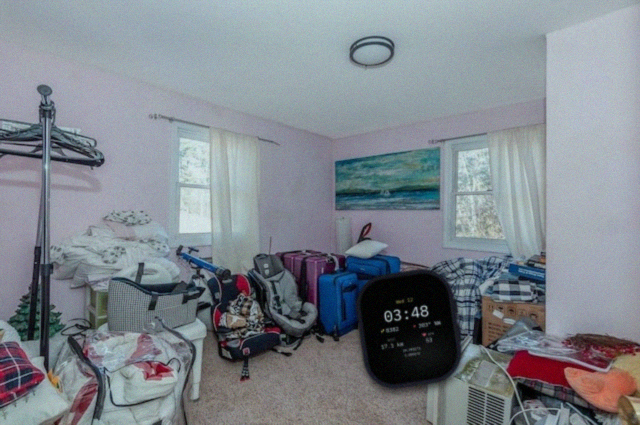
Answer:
3 h 48 min
